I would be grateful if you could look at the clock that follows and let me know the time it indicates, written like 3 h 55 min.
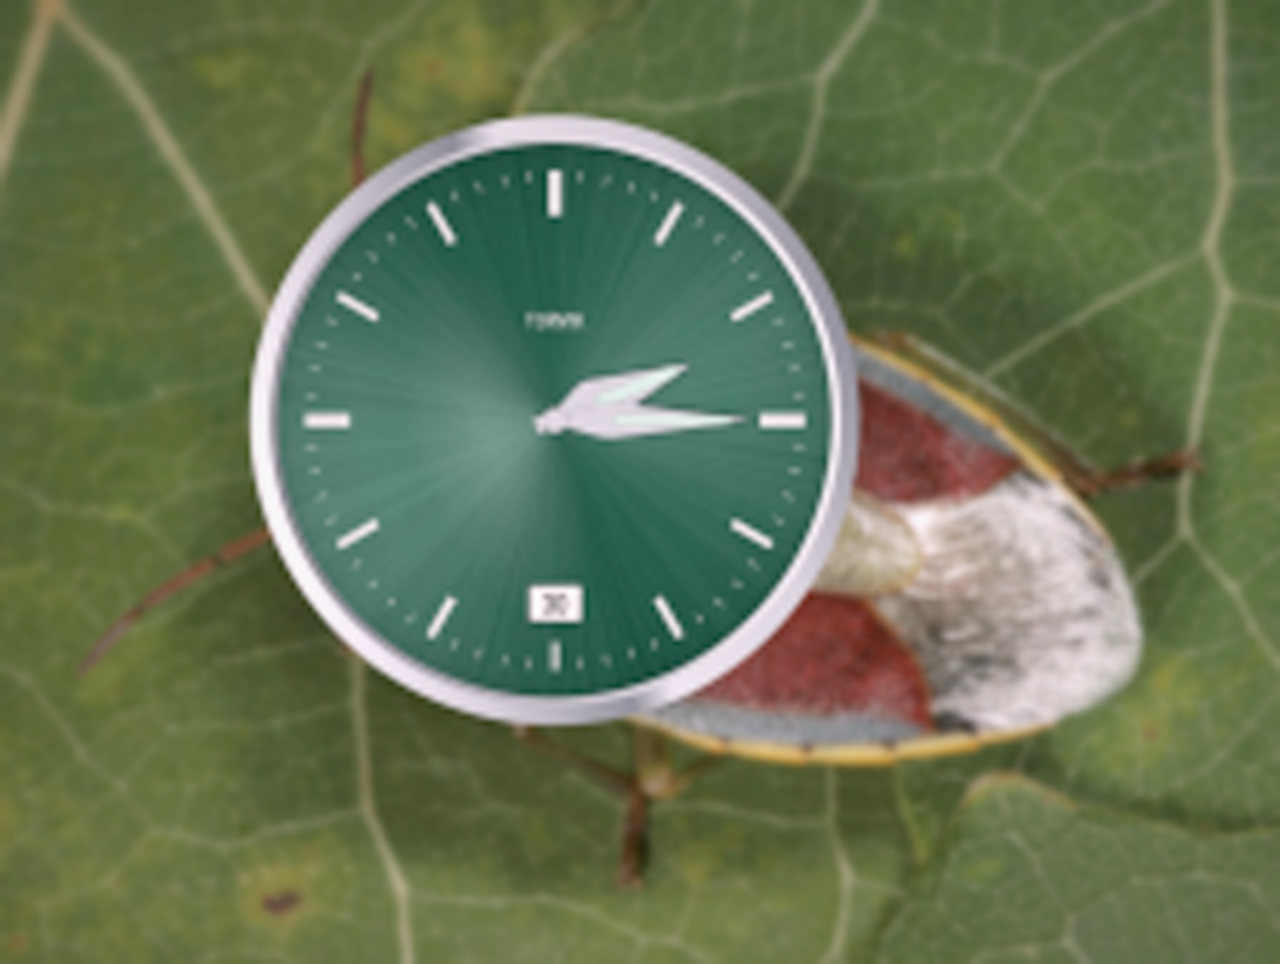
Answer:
2 h 15 min
